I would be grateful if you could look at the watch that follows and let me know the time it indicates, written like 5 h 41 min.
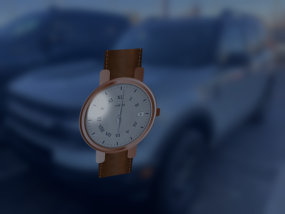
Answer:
6 h 01 min
